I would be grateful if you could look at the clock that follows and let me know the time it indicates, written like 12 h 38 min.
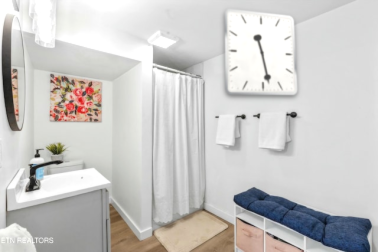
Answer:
11 h 28 min
